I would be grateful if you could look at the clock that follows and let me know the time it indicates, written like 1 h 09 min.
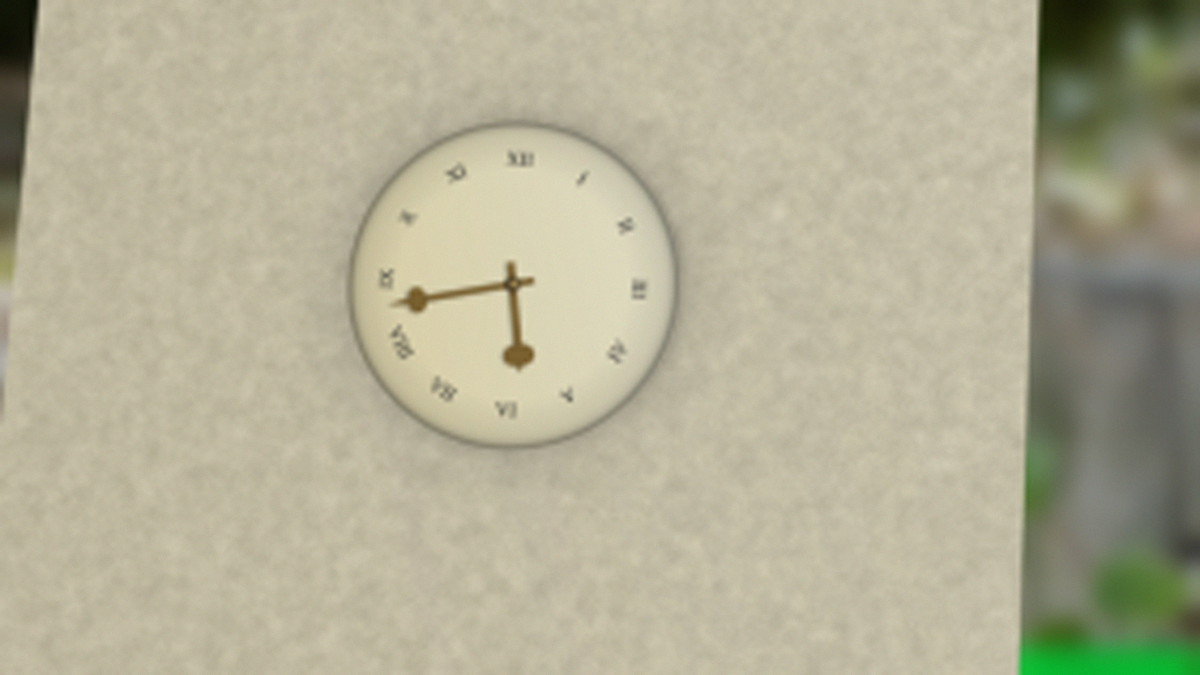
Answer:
5 h 43 min
